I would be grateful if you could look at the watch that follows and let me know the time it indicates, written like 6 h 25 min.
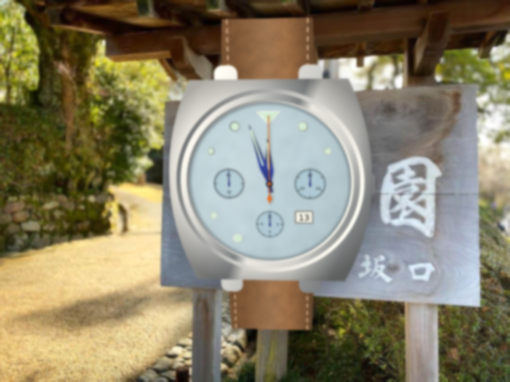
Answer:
11 h 57 min
